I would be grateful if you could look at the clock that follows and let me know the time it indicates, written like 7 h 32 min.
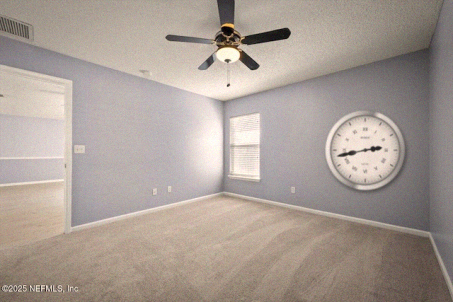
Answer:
2 h 43 min
